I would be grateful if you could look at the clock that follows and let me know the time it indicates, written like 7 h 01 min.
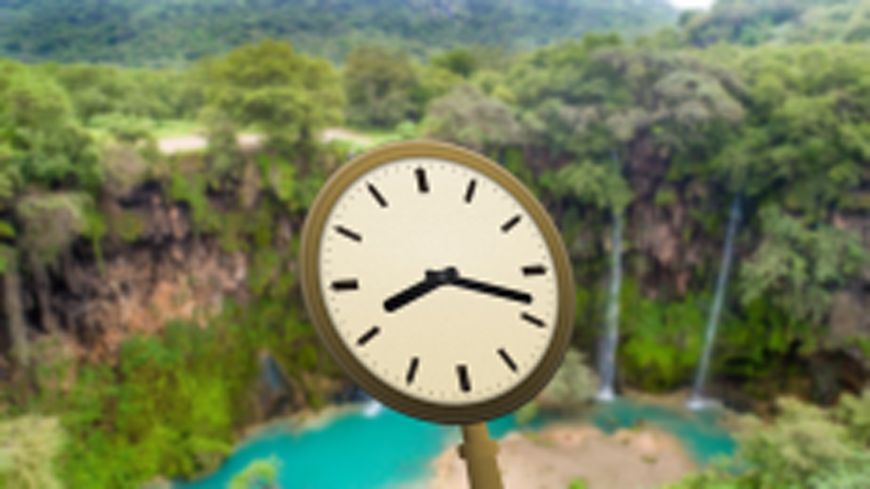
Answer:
8 h 18 min
